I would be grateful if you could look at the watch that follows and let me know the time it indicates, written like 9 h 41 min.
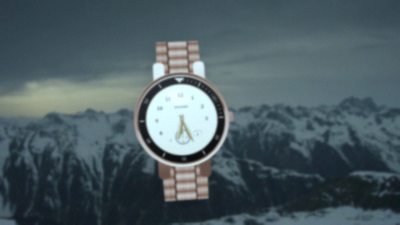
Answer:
6 h 26 min
